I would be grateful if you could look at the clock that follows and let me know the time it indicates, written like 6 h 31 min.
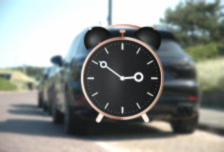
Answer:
2 h 51 min
